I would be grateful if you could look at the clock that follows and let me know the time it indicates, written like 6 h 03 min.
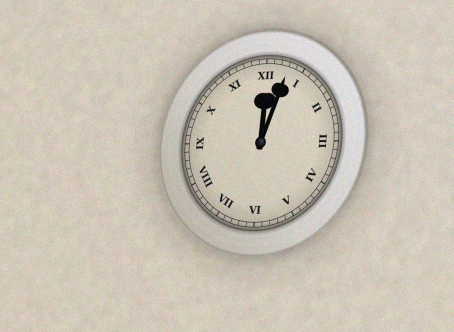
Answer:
12 h 03 min
